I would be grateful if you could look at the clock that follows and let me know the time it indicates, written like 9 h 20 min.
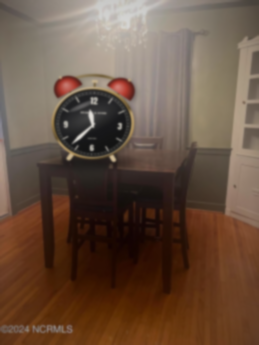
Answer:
11 h 37 min
